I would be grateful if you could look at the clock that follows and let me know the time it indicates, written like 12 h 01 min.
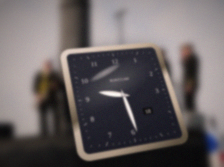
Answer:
9 h 29 min
